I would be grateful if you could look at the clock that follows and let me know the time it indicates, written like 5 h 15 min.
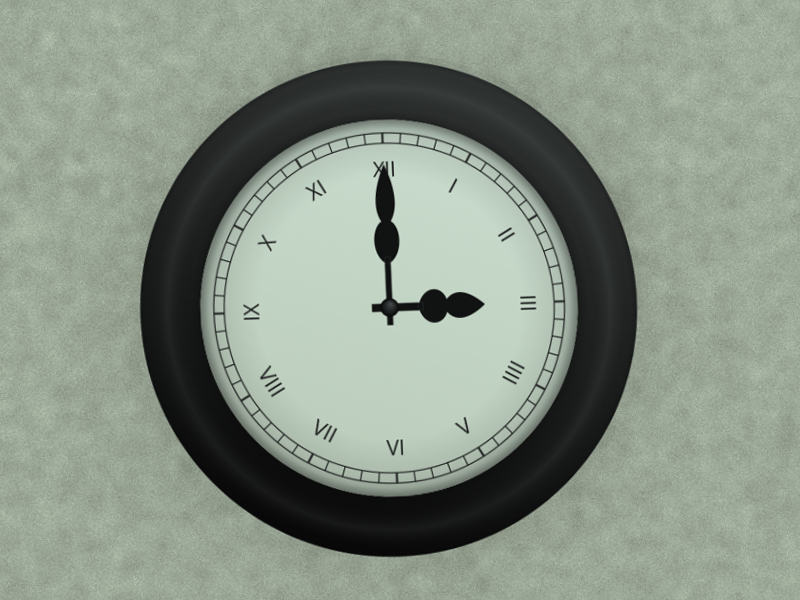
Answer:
3 h 00 min
